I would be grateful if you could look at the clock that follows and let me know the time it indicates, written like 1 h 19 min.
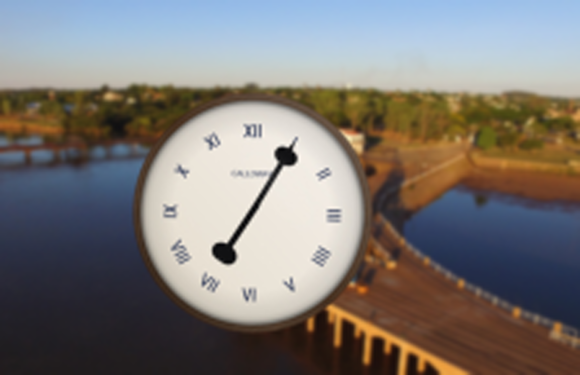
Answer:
7 h 05 min
